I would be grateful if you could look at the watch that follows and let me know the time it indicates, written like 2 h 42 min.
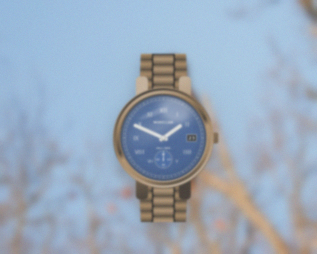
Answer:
1 h 49 min
